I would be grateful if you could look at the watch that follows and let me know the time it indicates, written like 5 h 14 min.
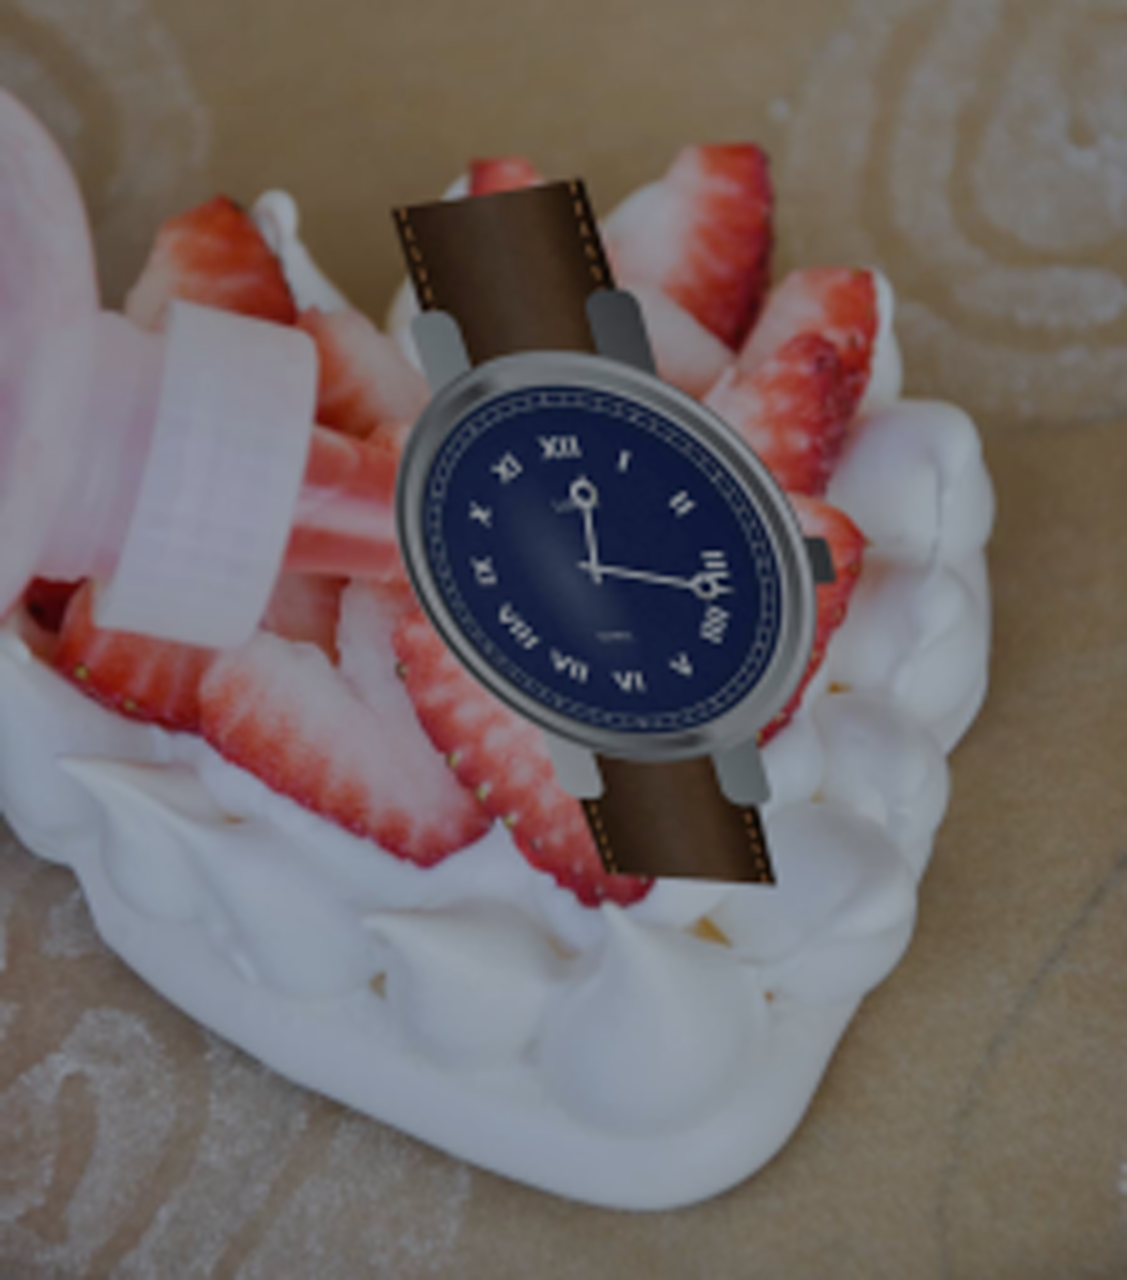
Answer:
12 h 17 min
